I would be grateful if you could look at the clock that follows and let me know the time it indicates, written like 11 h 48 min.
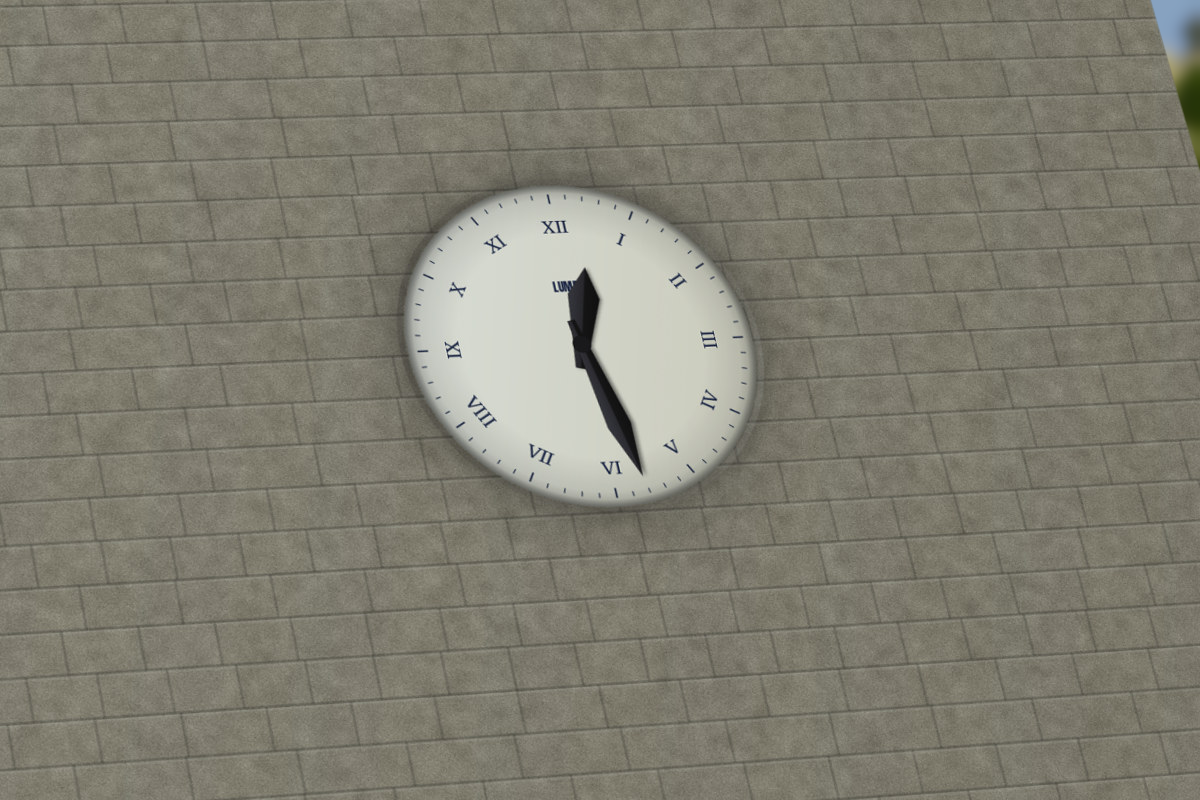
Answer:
12 h 28 min
